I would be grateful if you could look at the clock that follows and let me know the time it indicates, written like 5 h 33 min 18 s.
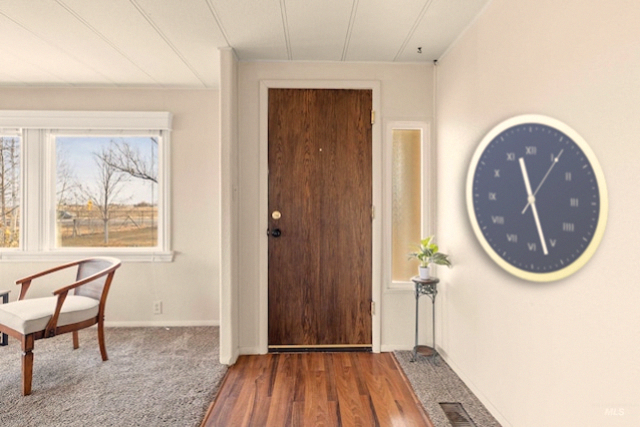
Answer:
11 h 27 min 06 s
